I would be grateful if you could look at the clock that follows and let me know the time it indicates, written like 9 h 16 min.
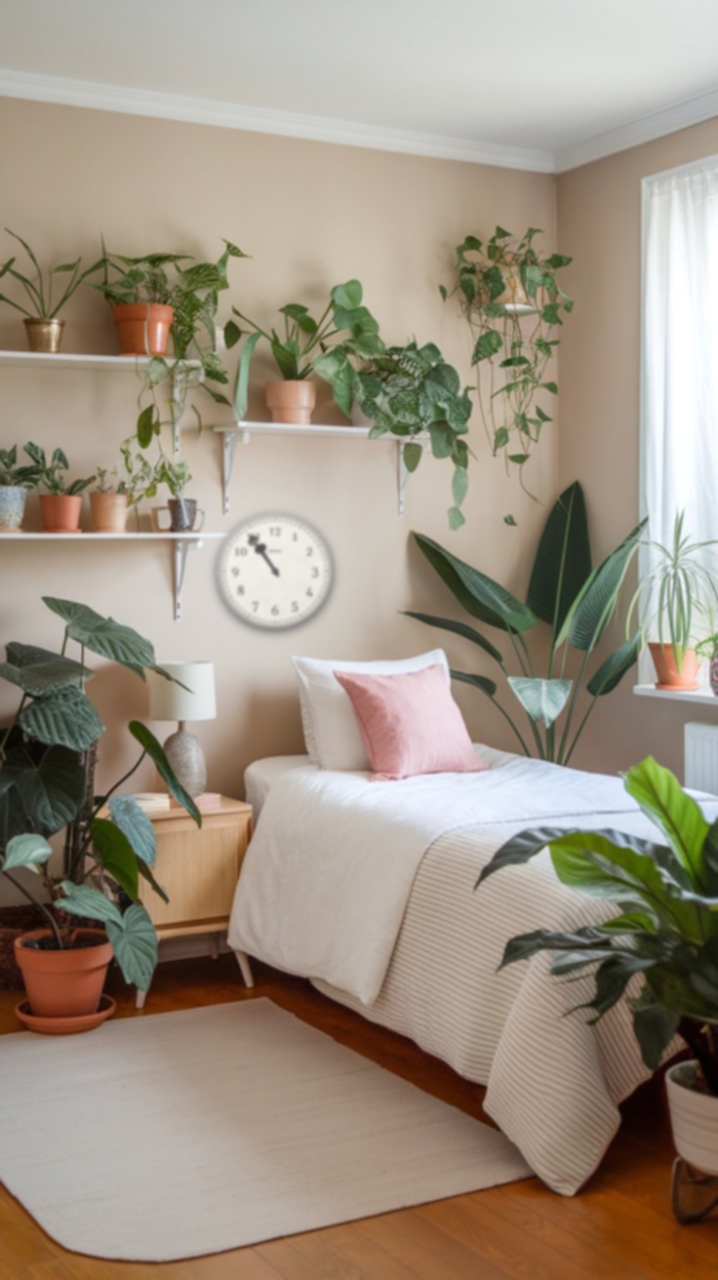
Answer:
10 h 54 min
